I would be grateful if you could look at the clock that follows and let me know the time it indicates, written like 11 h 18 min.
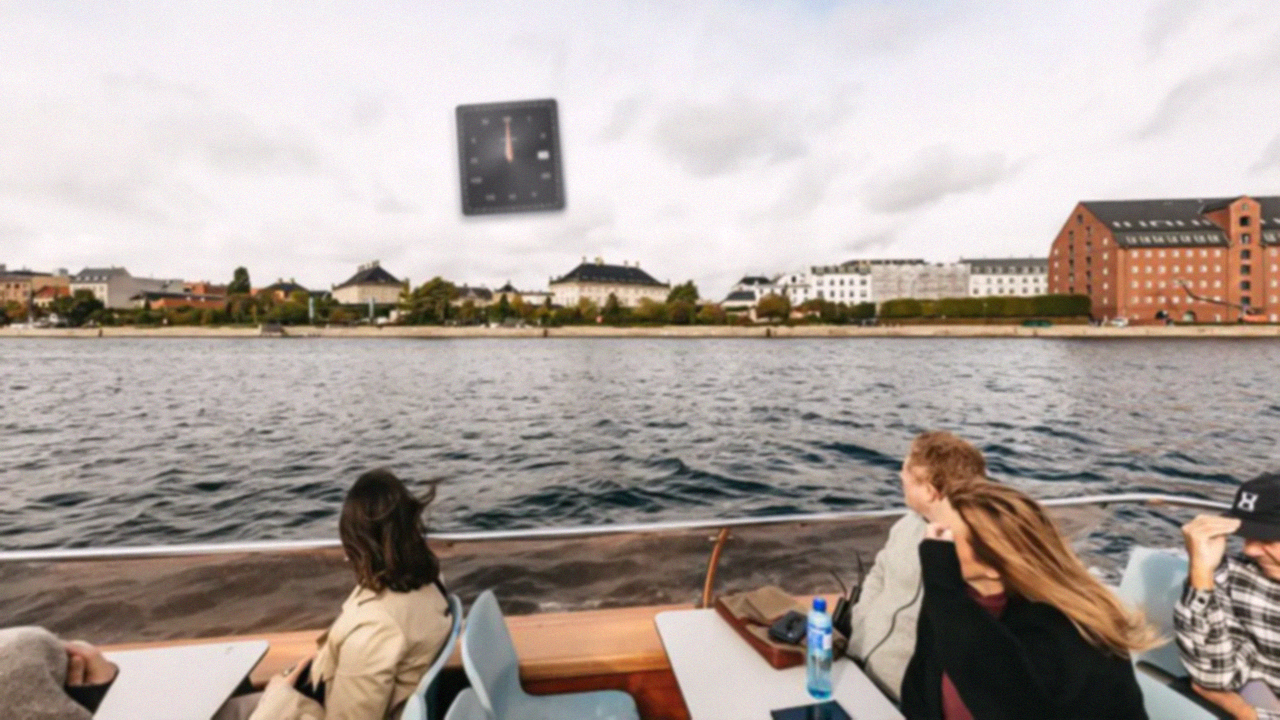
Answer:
12 h 00 min
